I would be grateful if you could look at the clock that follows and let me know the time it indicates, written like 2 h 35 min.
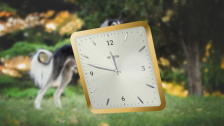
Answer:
11 h 48 min
